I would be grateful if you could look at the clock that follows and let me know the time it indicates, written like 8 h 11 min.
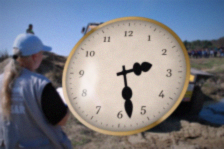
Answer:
2 h 28 min
